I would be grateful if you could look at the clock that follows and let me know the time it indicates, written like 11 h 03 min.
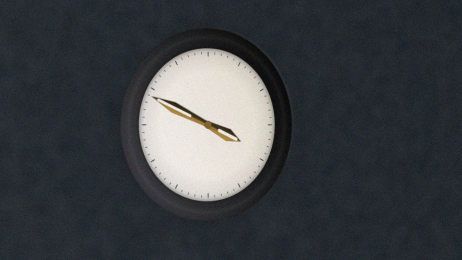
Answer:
3 h 49 min
